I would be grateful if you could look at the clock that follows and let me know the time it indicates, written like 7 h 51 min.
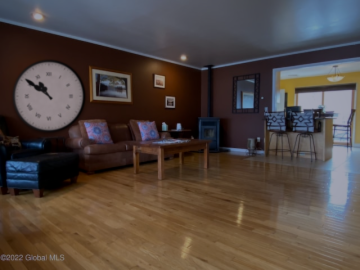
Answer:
10 h 51 min
